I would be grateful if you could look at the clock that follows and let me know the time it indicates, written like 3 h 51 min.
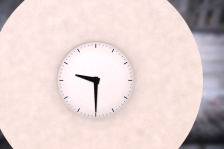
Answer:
9 h 30 min
